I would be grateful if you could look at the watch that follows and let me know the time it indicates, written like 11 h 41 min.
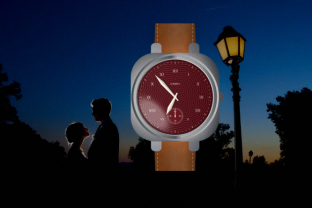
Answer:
6 h 53 min
